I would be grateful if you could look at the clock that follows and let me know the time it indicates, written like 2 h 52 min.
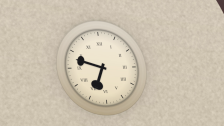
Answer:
6 h 48 min
